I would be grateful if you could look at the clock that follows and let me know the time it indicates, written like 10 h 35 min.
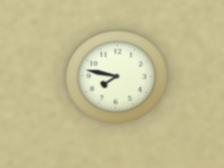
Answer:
7 h 47 min
